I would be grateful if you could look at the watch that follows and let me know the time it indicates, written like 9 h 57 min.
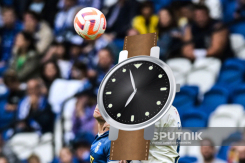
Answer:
6 h 57 min
